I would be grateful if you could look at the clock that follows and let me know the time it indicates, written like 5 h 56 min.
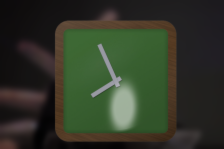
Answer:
7 h 56 min
